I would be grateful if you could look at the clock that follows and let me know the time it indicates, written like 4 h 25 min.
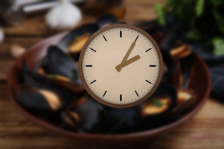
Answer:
2 h 05 min
